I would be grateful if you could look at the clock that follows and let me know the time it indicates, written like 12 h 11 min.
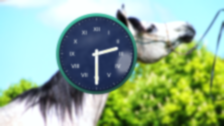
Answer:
2 h 30 min
